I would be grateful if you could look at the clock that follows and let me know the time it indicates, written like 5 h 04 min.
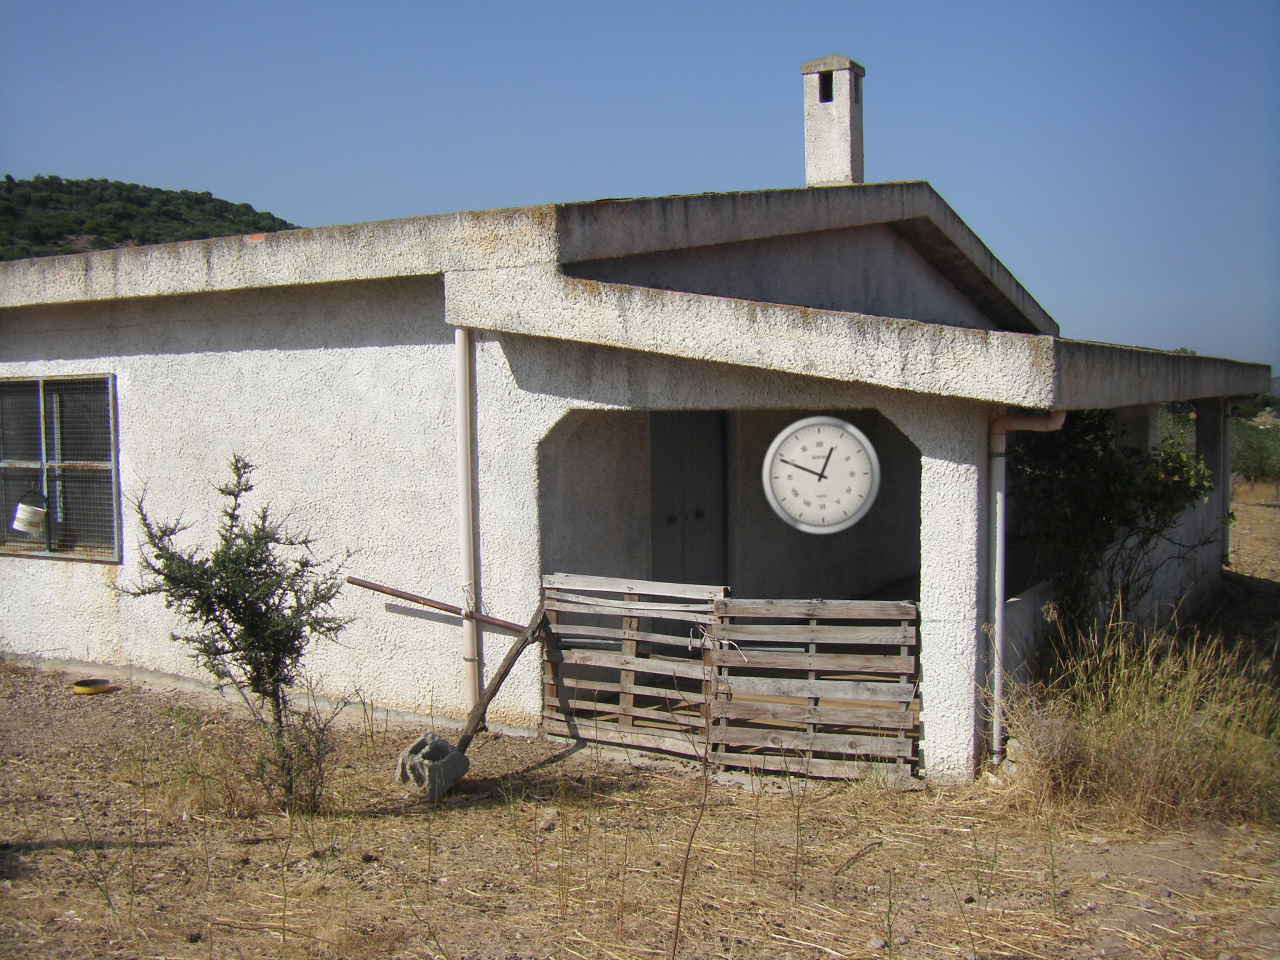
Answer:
12 h 49 min
